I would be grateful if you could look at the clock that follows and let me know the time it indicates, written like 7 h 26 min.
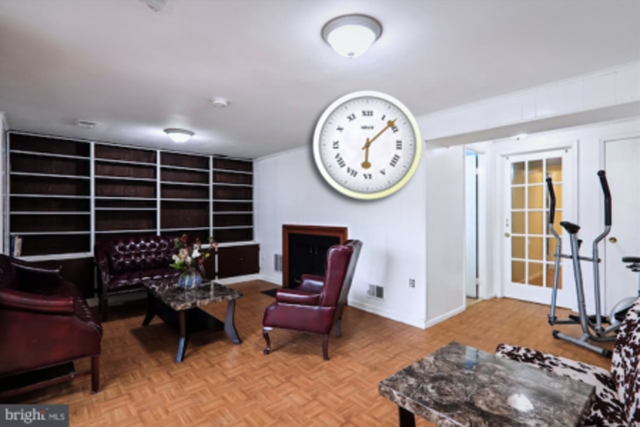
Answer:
6 h 08 min
